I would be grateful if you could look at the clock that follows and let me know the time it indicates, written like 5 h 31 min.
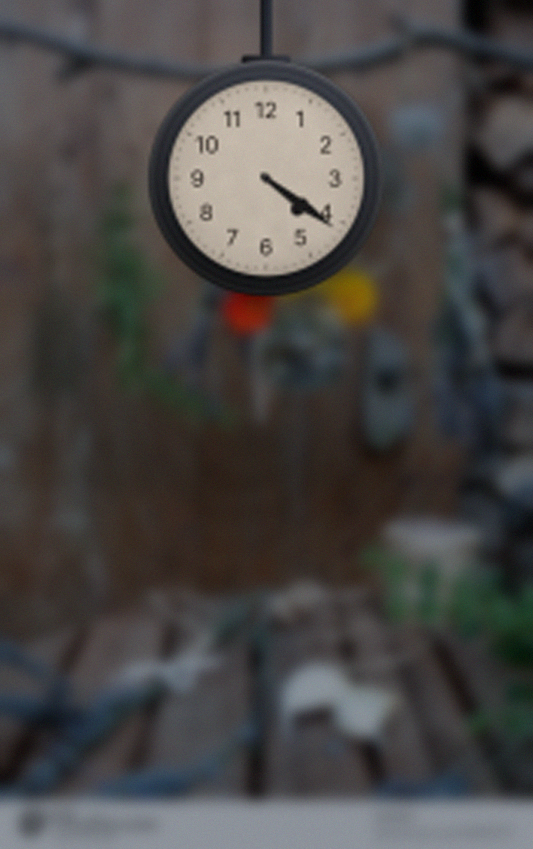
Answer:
4 h 21 min
